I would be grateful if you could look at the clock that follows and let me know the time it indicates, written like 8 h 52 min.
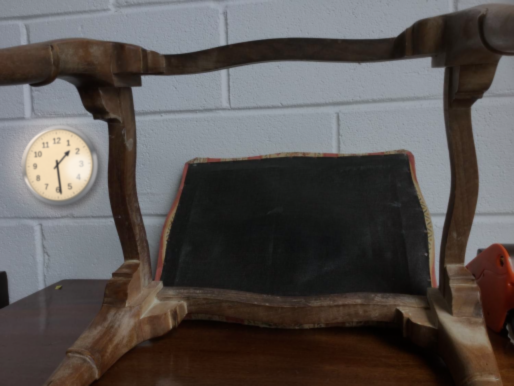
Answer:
1 h 29 min
